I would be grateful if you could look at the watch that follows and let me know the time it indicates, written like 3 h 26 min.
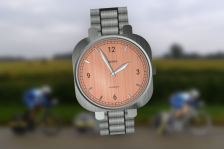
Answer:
1 h 56 min
